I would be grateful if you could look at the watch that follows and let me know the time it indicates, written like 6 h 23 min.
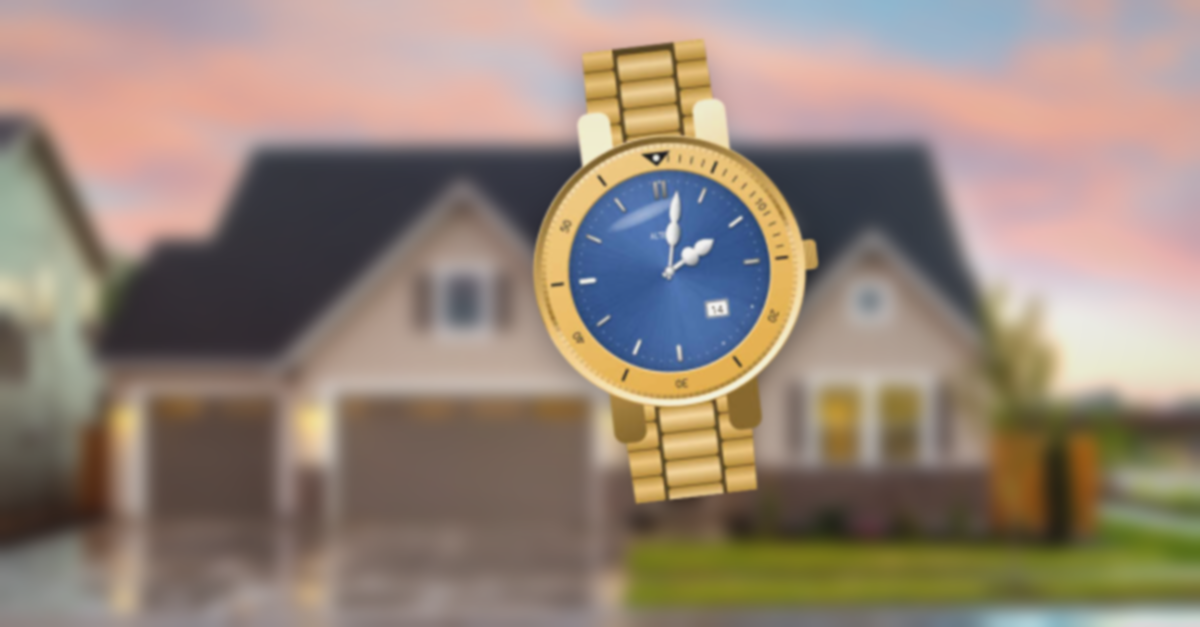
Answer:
2 h 02 min
